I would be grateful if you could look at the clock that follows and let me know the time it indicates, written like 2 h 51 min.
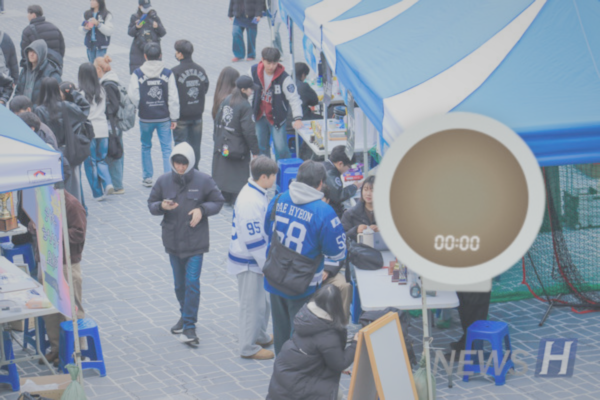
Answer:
0 h 00 min
